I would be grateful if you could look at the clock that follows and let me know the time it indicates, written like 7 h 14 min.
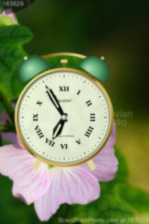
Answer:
6 h 55 min
